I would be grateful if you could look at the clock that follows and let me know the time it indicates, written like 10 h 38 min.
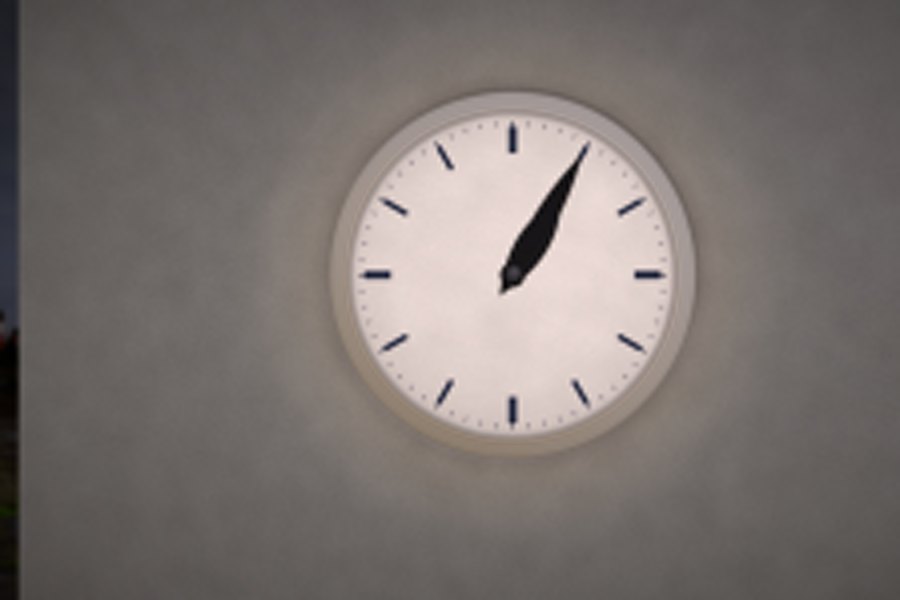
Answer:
1 h 05 min
